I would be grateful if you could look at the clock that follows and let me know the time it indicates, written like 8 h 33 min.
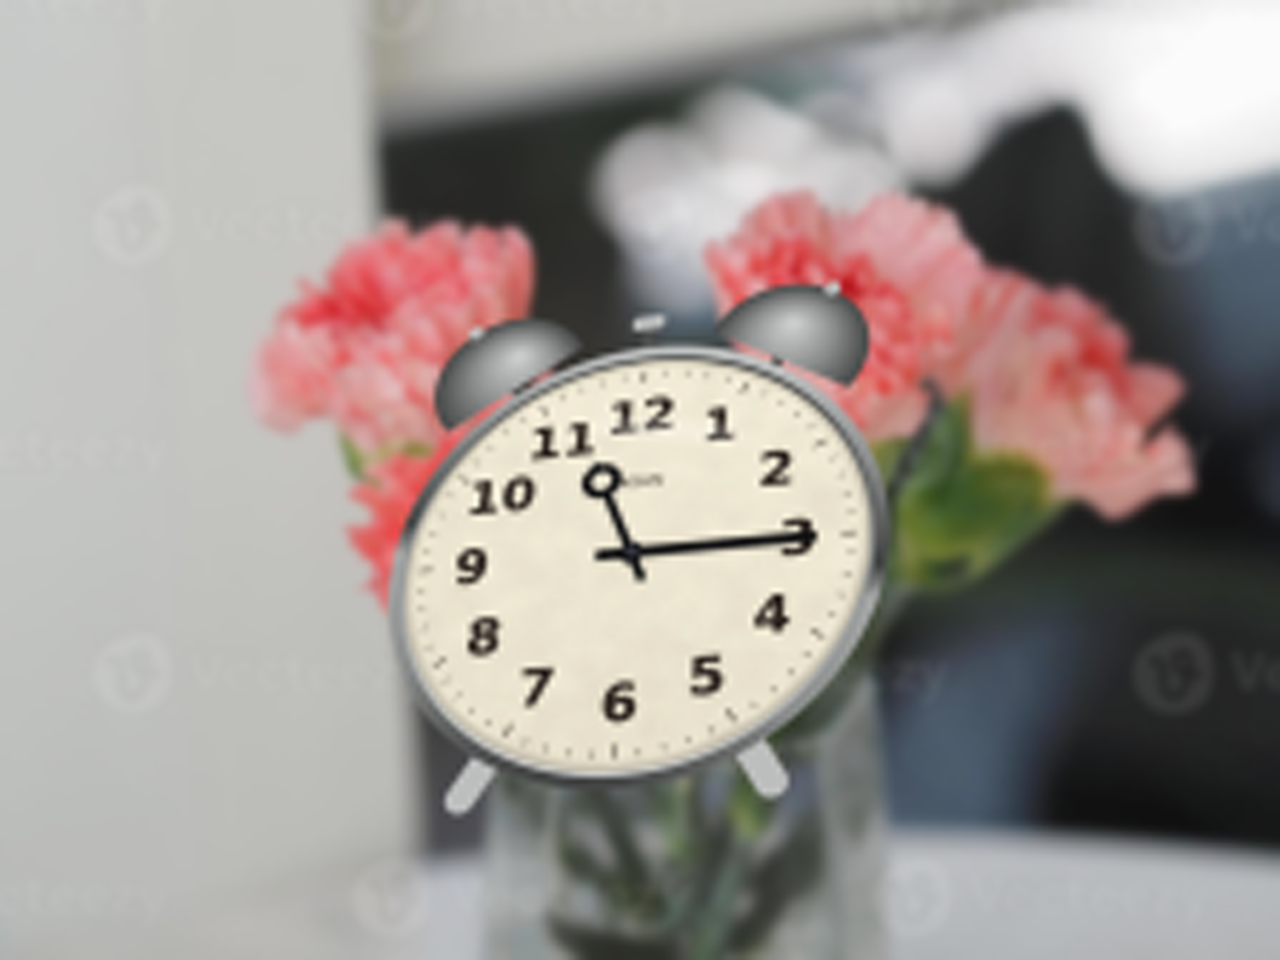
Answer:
11 h 15 min
